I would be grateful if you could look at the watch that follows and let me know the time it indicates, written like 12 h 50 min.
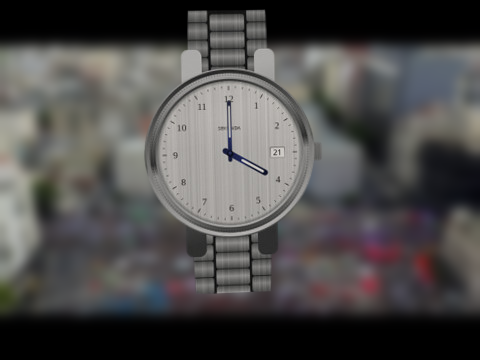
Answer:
4 h 00 min
